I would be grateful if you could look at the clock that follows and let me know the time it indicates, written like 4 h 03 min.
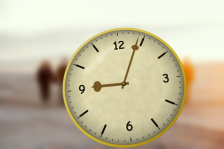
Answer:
9 h 04 min
